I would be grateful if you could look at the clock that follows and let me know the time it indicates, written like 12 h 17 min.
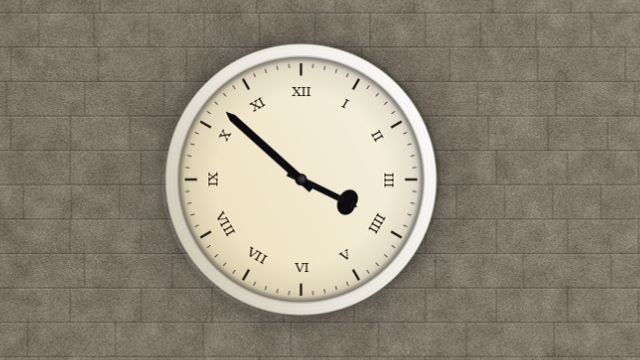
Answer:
3 h 52 min
